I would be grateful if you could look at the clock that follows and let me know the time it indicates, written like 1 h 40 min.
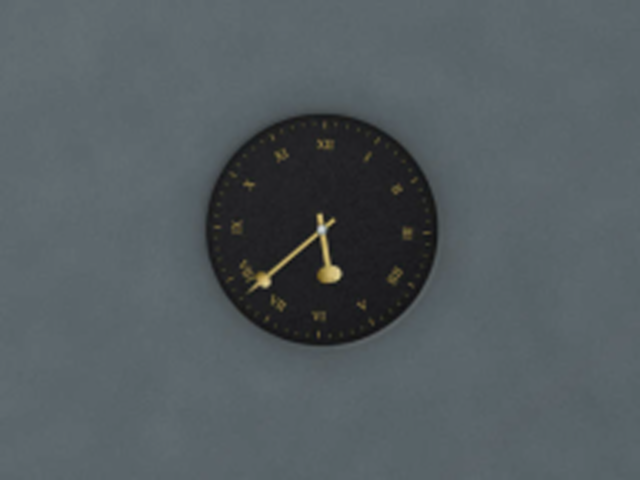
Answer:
5 h 38 min
